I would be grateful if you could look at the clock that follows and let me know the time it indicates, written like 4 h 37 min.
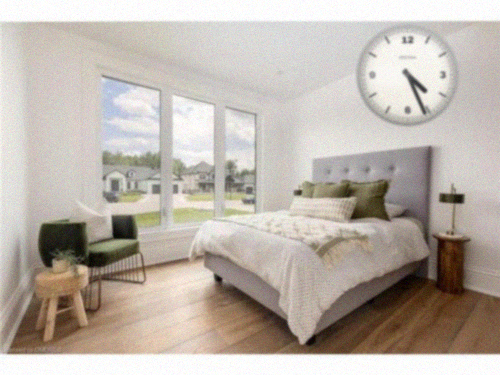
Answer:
4 h 26 min
